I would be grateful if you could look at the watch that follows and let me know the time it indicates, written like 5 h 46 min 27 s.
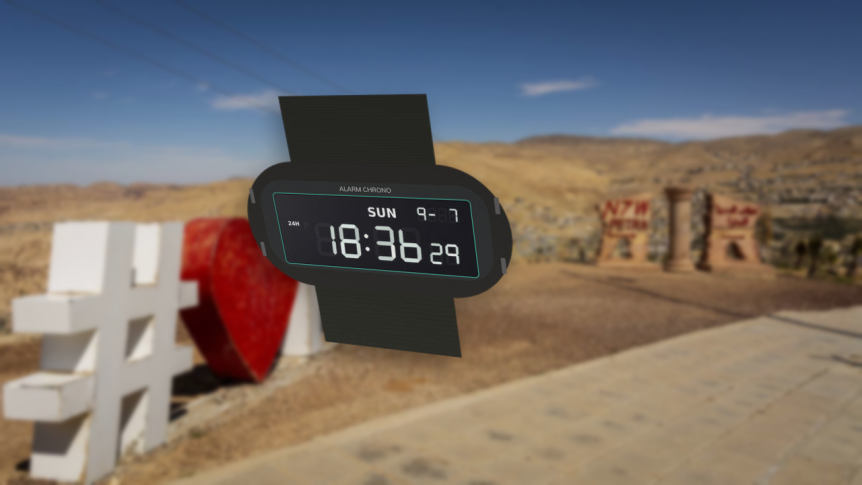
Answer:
18 h 36 min 29 s
